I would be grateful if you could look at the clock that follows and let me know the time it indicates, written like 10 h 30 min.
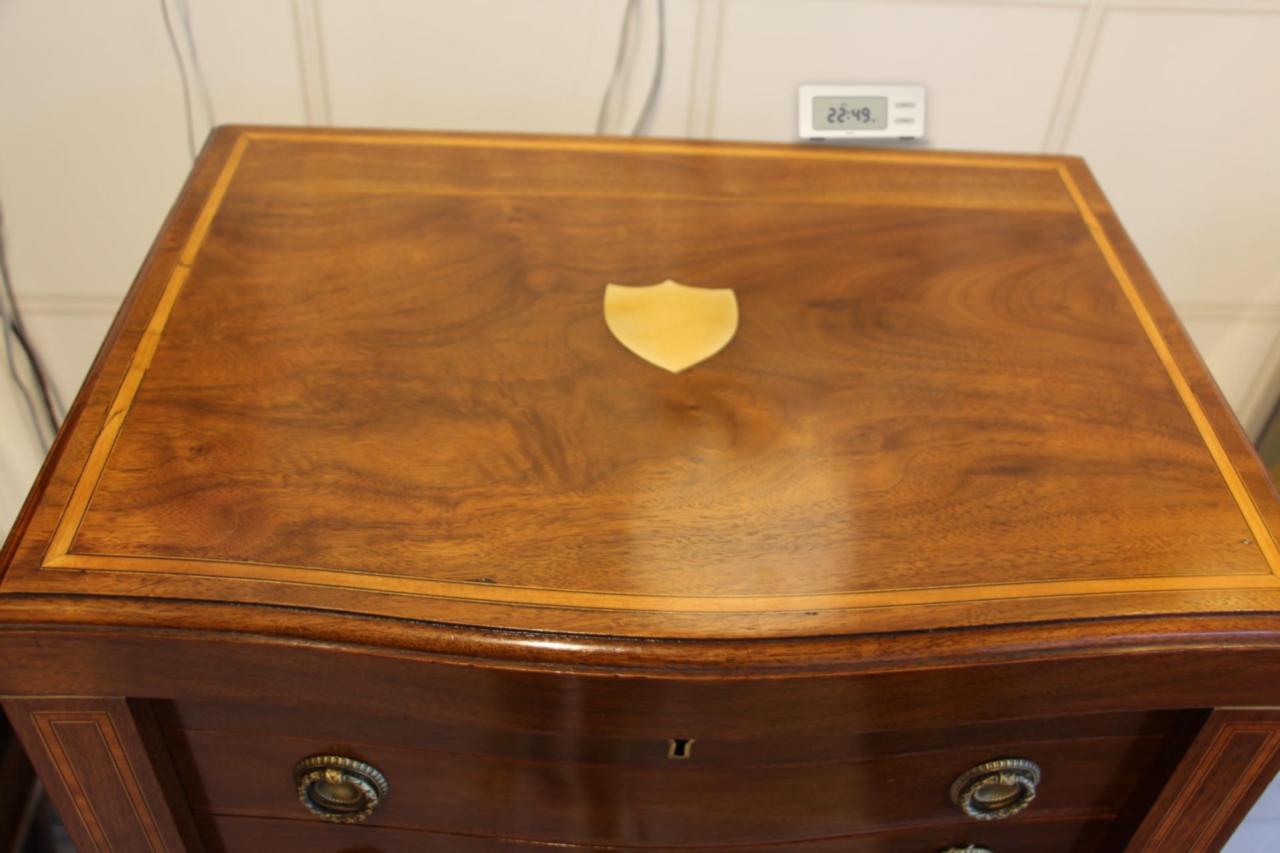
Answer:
22 h 49 min
